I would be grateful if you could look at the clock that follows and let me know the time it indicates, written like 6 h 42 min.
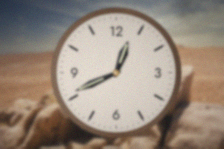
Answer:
12 h 41 min
